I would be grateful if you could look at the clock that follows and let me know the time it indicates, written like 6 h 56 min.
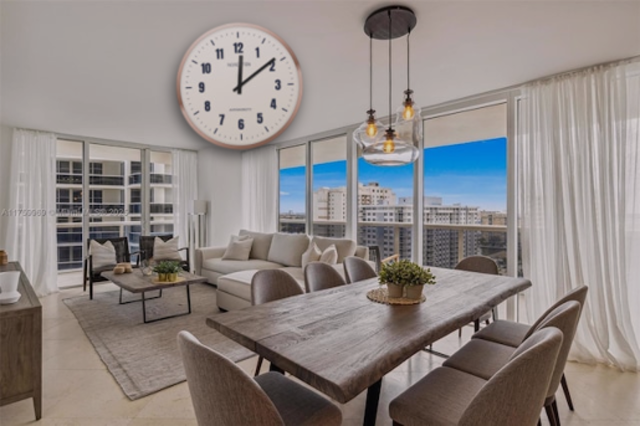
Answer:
12 h 09 min
